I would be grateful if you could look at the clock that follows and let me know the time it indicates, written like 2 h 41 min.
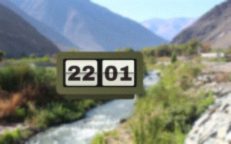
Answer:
22 h 01 min
